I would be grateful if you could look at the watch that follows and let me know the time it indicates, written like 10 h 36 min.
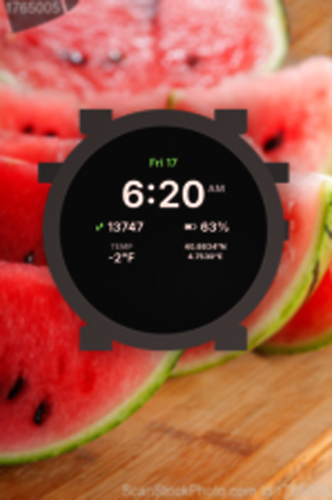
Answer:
6 h 20 min
